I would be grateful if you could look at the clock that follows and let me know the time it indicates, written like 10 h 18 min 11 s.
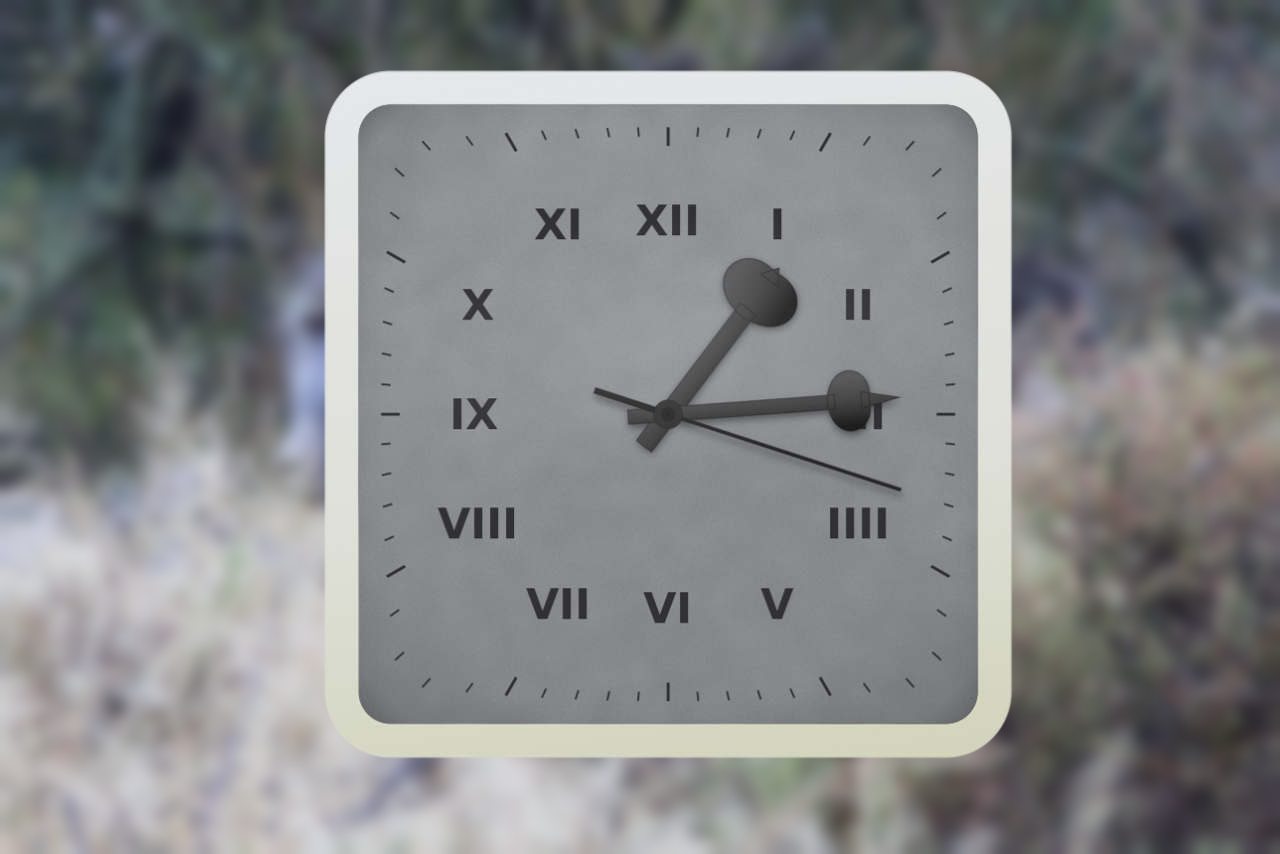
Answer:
1 h 14 min 18 s
